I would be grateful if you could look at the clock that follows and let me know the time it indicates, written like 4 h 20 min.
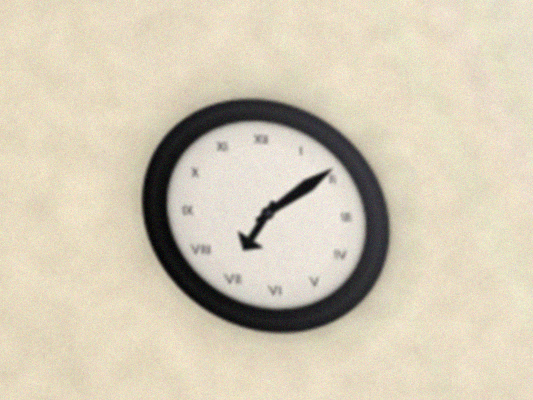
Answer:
7 h 09 min
